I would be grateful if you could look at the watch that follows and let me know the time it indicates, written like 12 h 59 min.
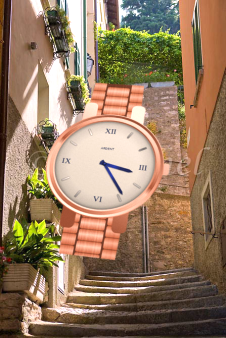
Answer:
3 h 24 min
